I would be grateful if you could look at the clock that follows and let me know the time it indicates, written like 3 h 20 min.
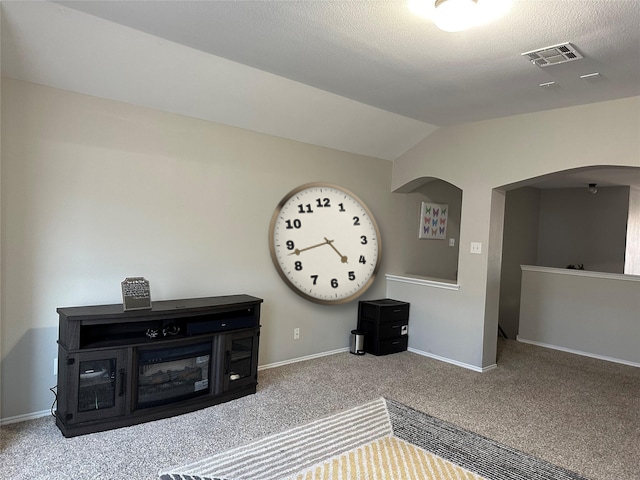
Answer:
4 h 43 min
